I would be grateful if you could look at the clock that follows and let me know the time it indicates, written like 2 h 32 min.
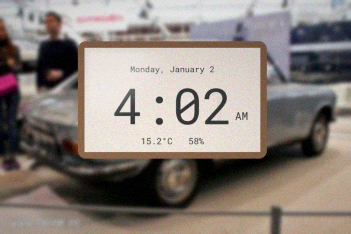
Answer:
4 h 02 min
